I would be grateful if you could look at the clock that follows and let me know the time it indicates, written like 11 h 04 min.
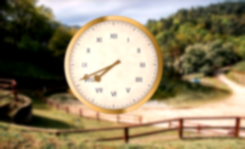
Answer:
7 h 41 min
